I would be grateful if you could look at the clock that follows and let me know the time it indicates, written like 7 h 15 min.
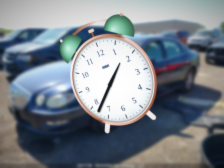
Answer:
1 h 38 min
